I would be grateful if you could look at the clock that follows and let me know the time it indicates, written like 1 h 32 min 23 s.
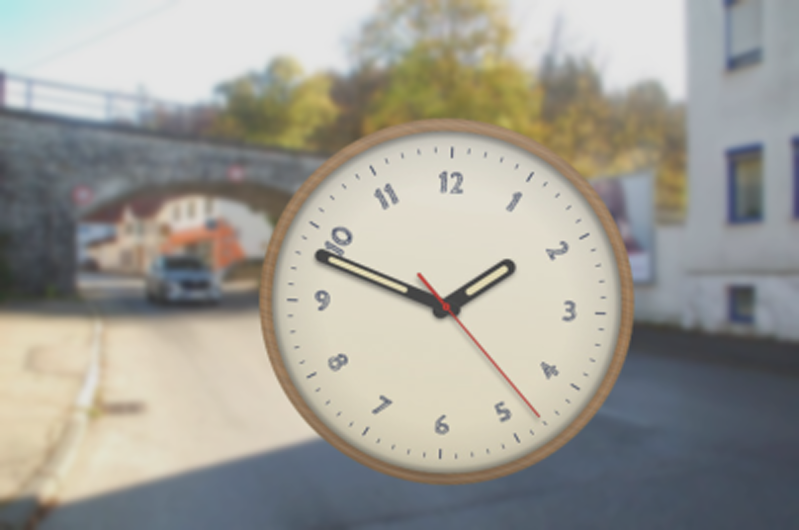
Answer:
1 h 48 min 23 s
